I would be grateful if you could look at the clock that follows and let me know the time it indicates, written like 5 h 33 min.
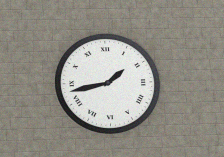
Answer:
1 h 43 min
